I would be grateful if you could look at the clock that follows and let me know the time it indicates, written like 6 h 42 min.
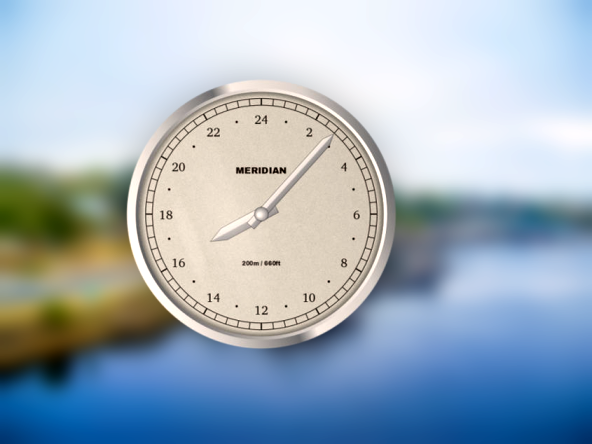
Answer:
16 h 07 min
